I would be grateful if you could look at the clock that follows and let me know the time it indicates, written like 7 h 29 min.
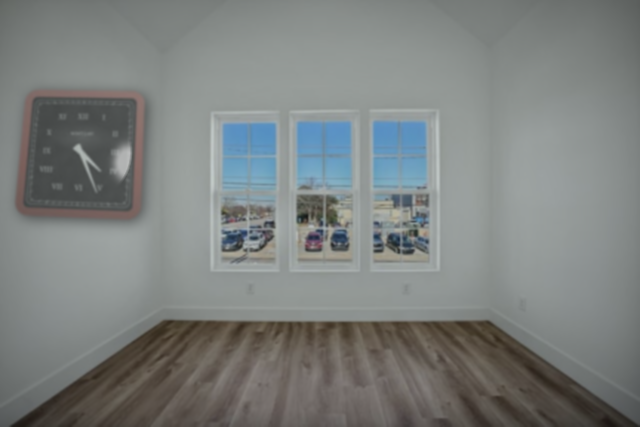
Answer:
4 h 26 min
